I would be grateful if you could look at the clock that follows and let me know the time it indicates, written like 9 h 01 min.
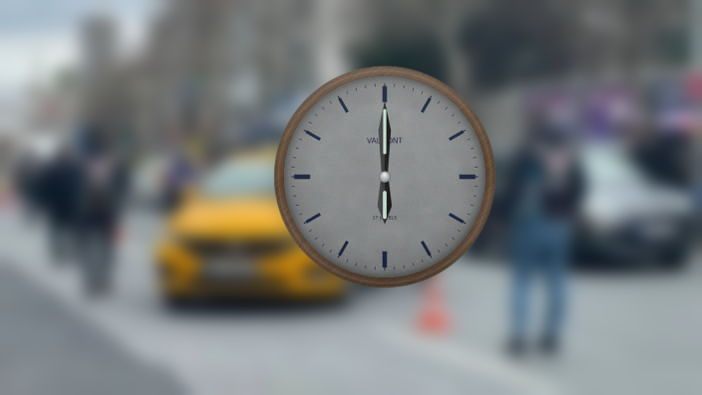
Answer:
6 h 00 min
